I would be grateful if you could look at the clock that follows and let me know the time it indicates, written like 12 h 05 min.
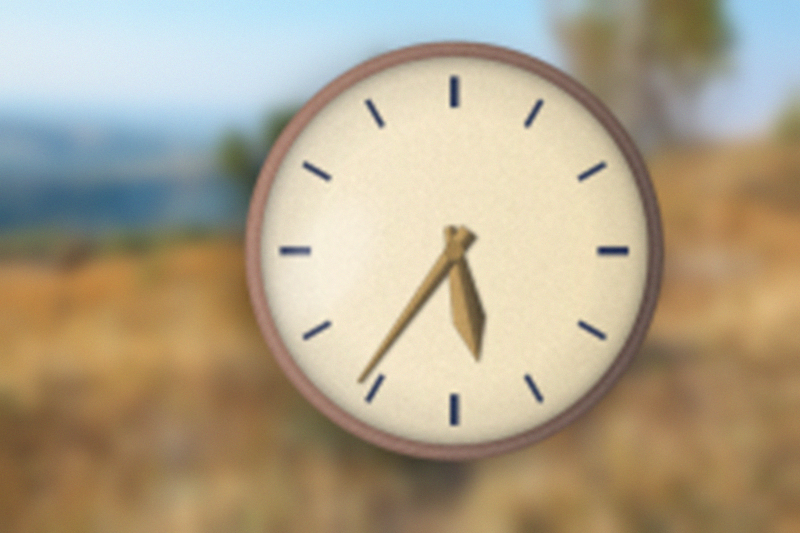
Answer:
5 h 36 min
